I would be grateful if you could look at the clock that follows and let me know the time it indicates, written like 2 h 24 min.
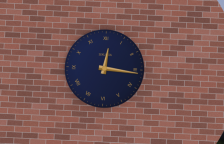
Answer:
12 h 16 min
